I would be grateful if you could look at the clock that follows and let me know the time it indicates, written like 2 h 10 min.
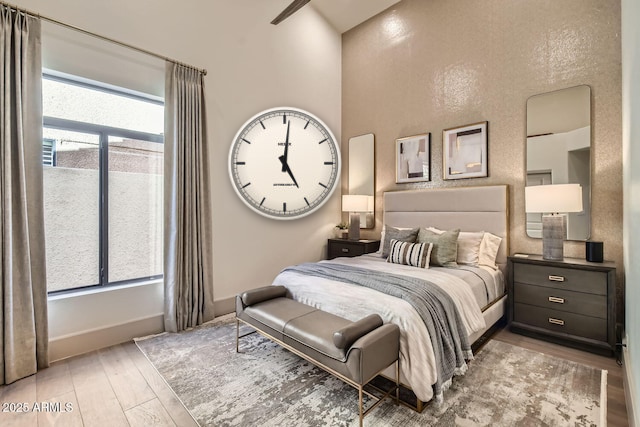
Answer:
5 h 01 min
